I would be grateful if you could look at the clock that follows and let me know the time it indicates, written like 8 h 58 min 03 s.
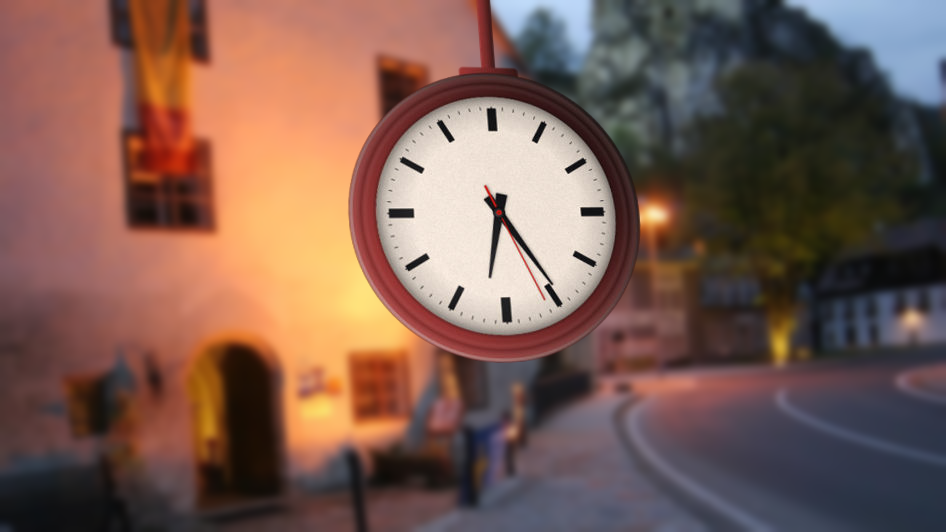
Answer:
6 h 24 min 26 s
